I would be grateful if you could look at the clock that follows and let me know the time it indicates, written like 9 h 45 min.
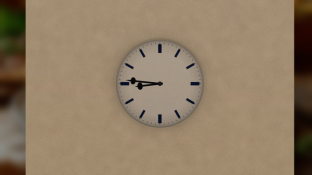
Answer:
8 h 46 min
